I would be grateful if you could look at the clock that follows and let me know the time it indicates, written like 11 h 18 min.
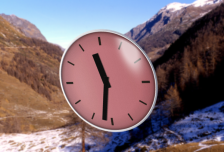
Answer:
11 h 32 min
